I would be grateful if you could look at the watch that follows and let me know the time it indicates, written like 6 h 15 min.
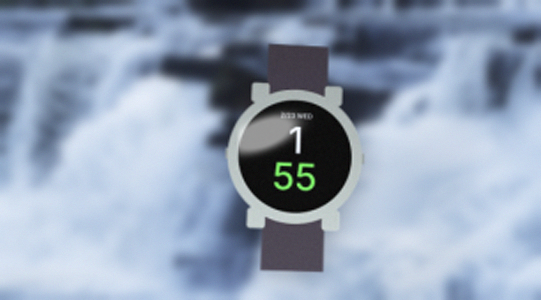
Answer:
1 h 55 min
